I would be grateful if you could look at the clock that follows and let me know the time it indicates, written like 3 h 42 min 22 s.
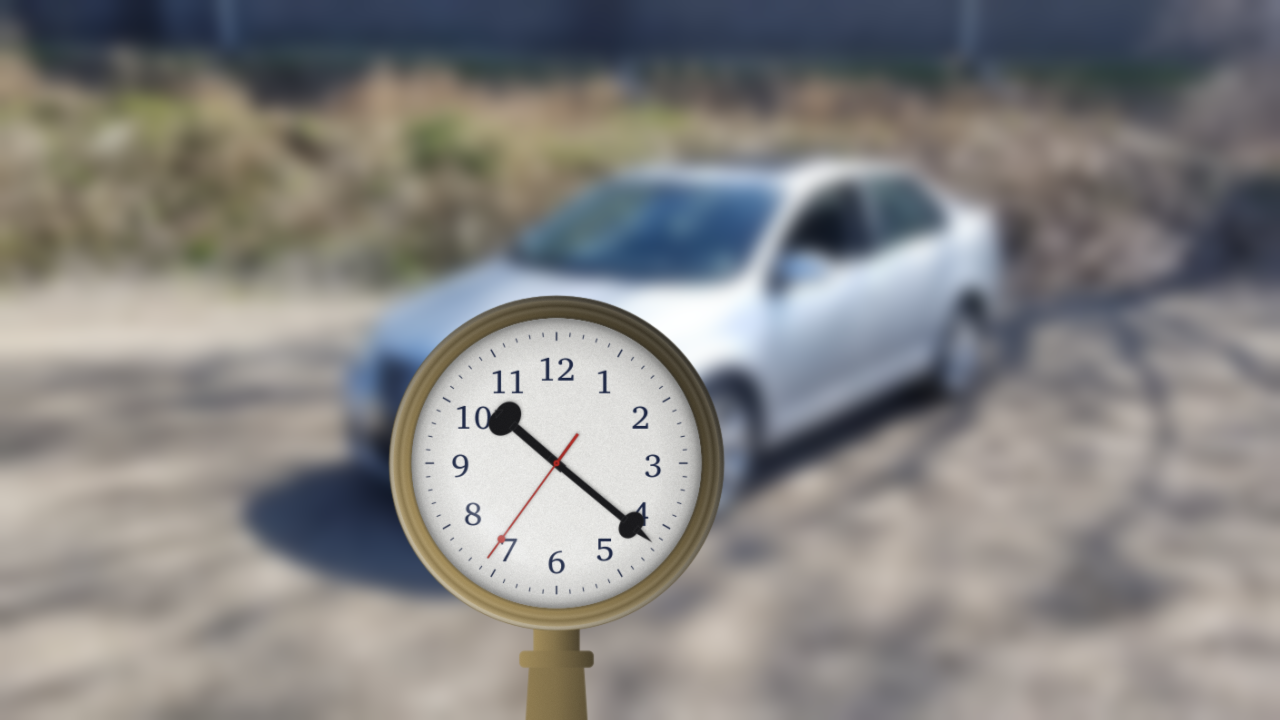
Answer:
10 h 21 min 36 s
